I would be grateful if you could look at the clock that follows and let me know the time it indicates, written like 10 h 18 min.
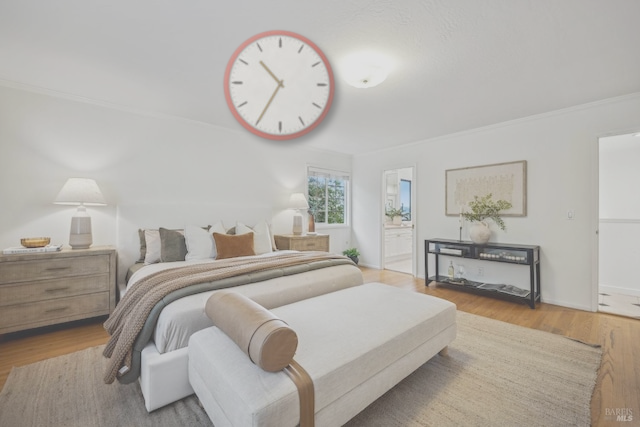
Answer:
10 h 35 min
